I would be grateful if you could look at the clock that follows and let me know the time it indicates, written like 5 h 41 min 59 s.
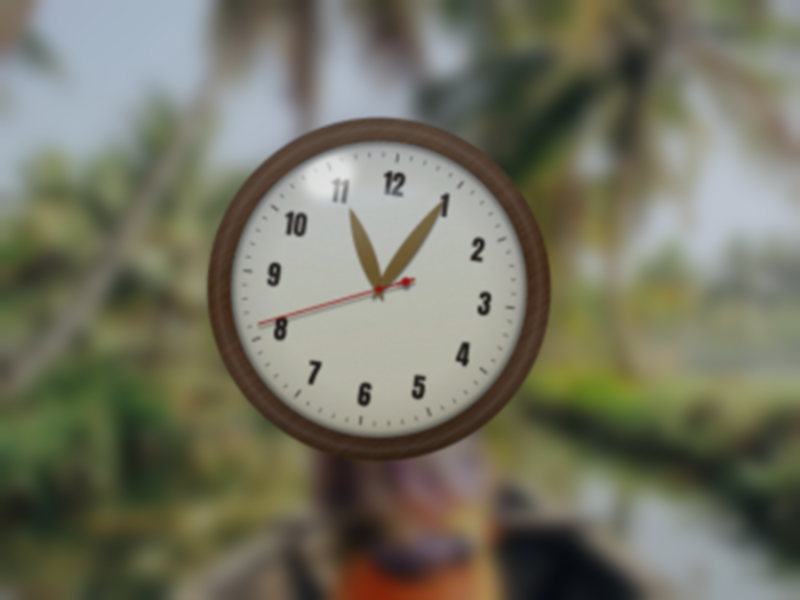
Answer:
11 h 04 min 41 s
